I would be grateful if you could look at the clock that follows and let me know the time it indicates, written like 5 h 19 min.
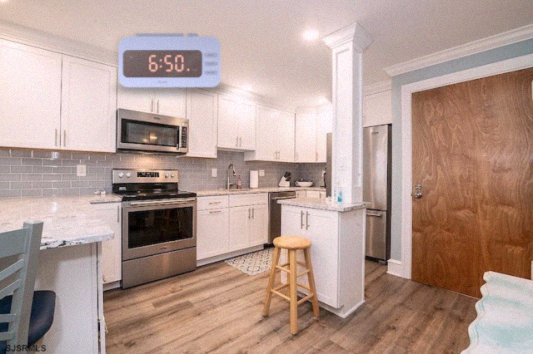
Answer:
6 h 50 min
